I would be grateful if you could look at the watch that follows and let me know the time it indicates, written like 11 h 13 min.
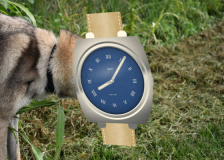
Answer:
8 h 06 min
